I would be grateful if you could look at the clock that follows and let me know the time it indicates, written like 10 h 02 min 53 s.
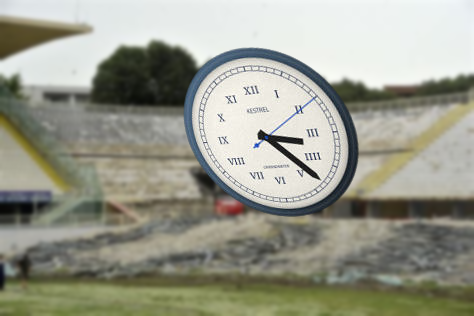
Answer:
3 h 23 min 10 s
